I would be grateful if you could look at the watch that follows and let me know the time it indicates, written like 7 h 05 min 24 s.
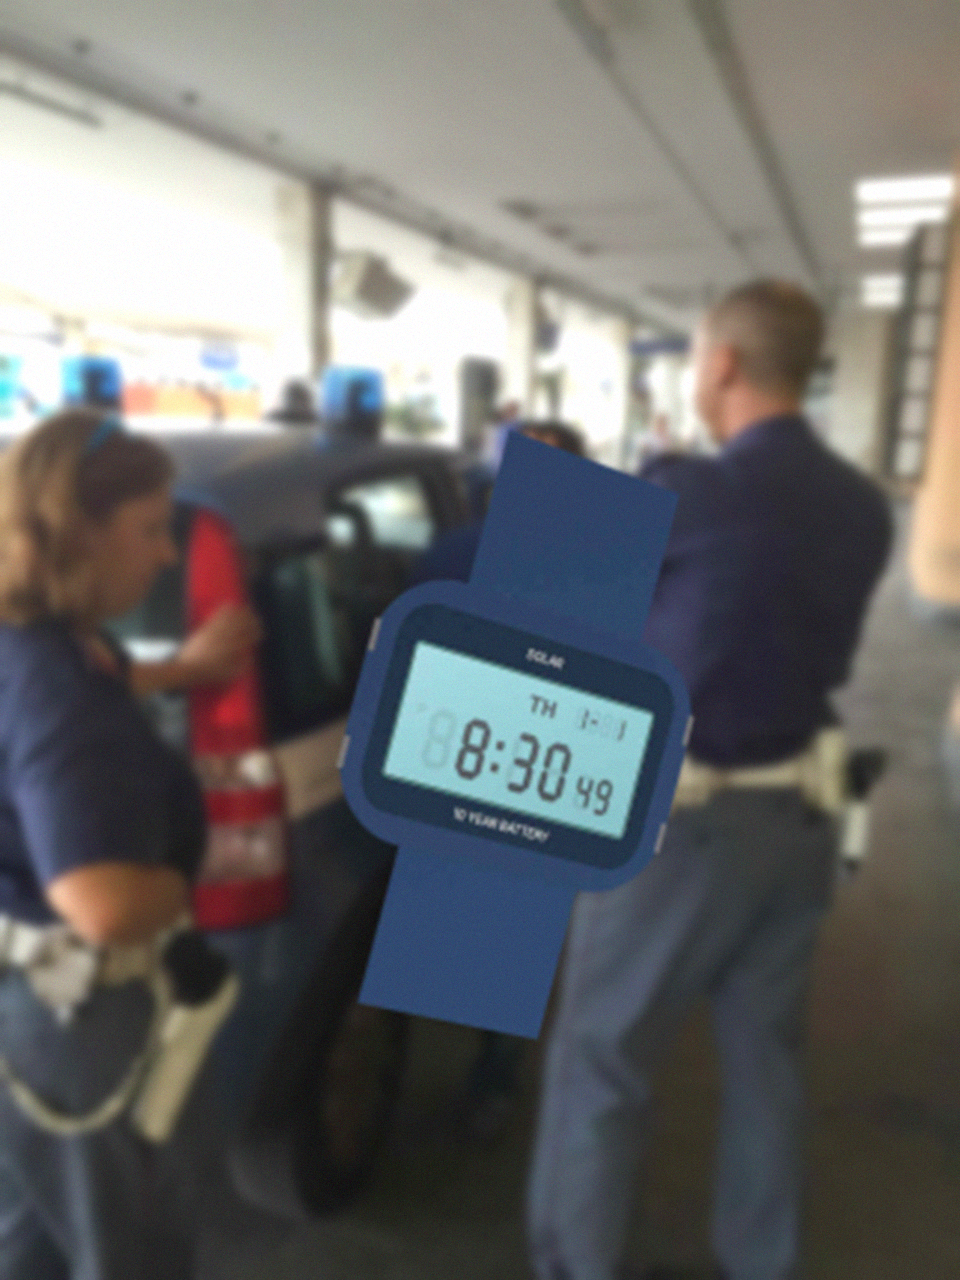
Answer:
8 h 30 min 49 s
